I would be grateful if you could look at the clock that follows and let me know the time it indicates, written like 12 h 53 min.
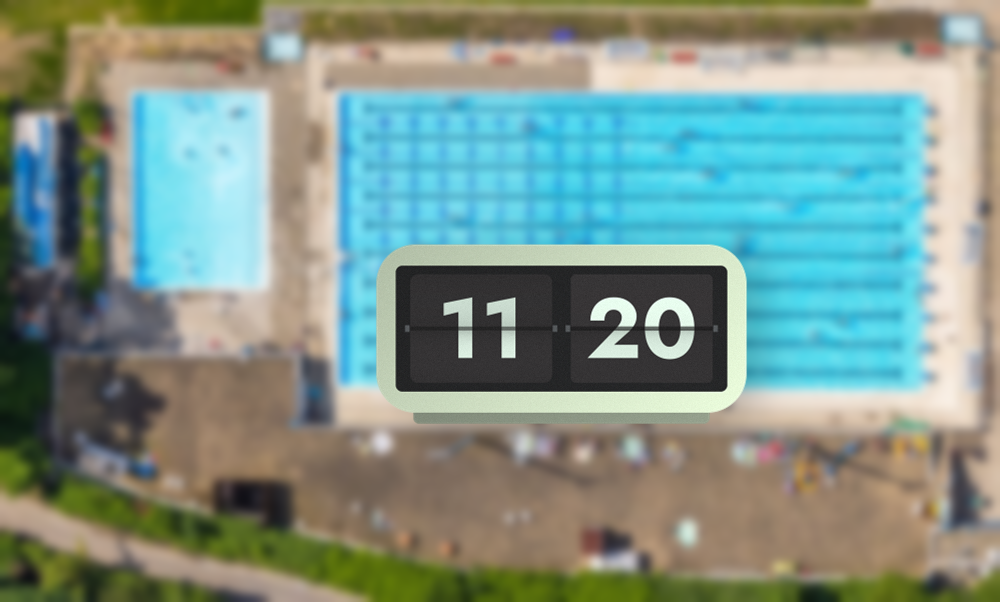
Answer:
11 h 20 min
